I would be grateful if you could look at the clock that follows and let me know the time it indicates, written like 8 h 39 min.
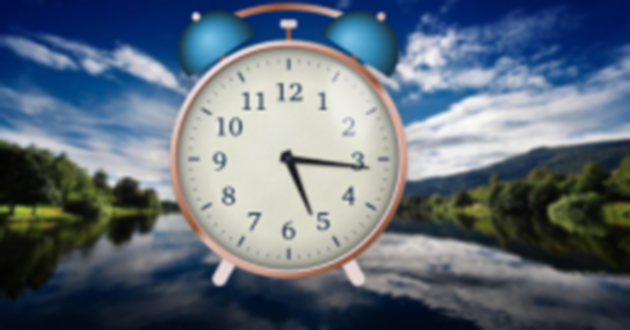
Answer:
5 h 16 min
